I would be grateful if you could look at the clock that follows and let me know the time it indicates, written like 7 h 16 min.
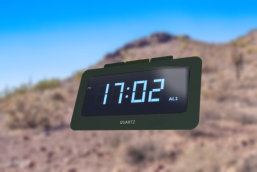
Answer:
17 h 02 min
